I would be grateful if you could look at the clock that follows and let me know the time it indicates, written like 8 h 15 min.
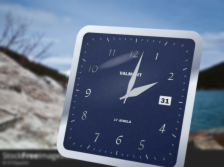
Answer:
2 h 02 min
